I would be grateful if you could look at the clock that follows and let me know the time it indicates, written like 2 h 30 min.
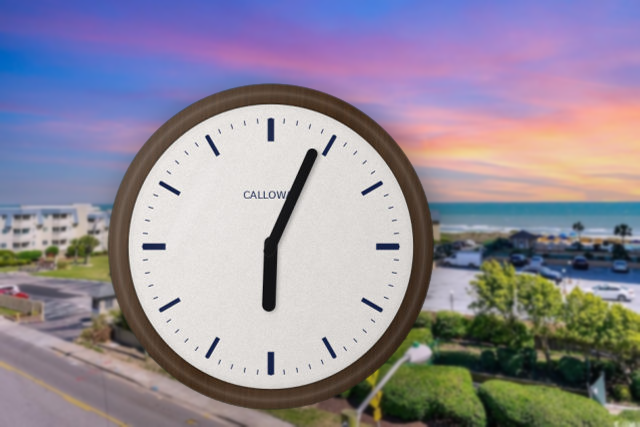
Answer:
6 h 04 min
